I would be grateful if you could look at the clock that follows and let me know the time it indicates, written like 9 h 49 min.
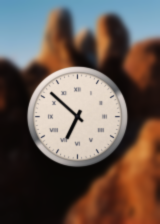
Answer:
6 h 52 min
